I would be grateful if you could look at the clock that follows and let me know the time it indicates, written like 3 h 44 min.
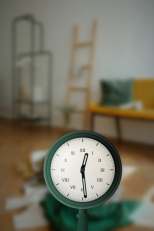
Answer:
12 h 29 min
